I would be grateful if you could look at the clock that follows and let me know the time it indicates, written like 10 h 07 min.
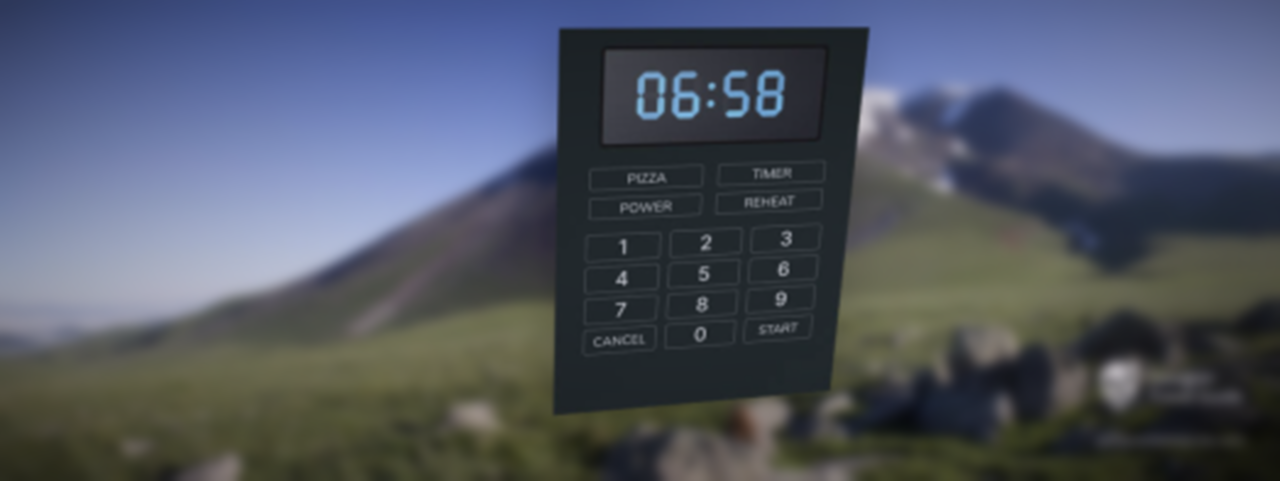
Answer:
6 h 58 min
